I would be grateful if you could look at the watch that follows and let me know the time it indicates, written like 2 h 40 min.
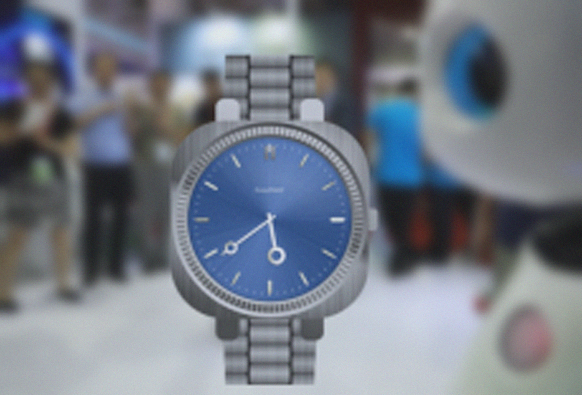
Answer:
5 h 39 min
